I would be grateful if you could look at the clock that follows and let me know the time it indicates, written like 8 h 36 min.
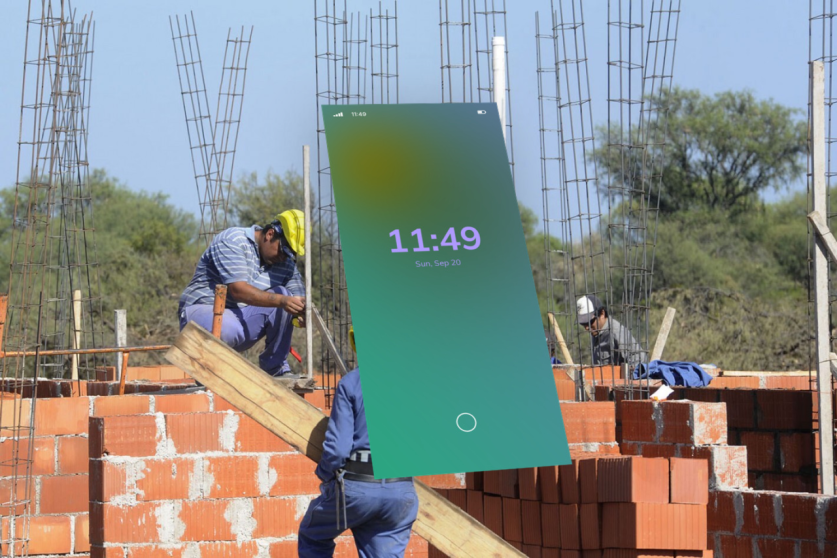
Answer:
11 h 49 min
